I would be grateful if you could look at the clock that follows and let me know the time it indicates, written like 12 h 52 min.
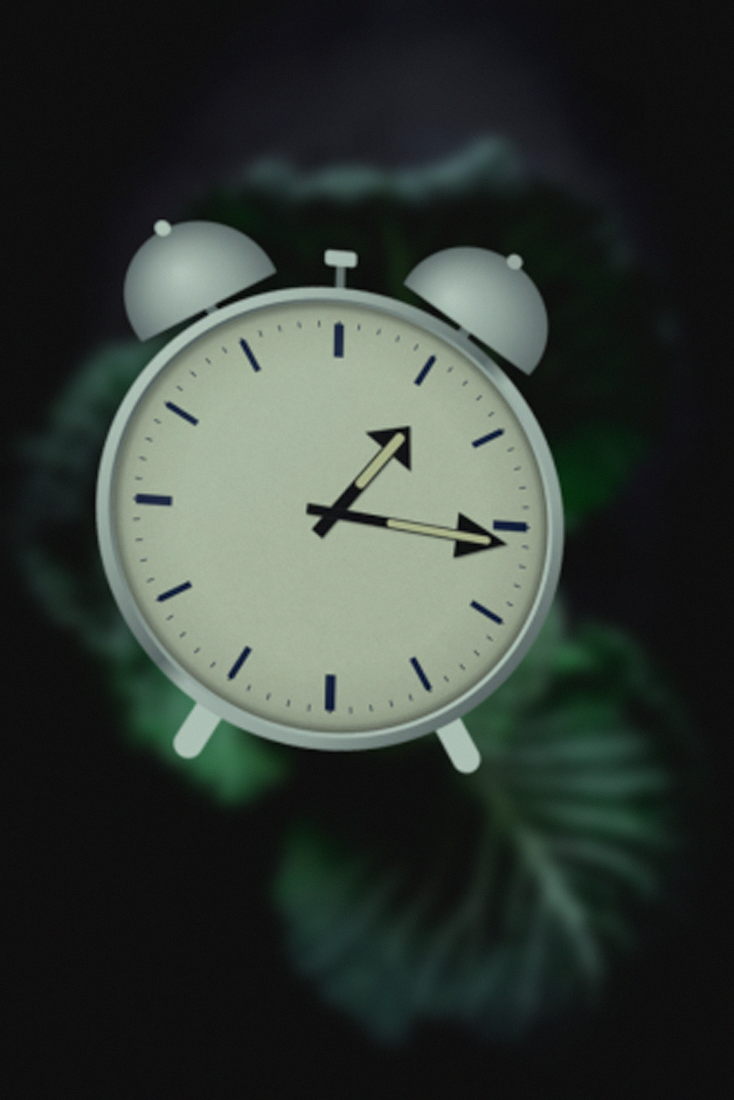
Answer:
1 h 16 min
